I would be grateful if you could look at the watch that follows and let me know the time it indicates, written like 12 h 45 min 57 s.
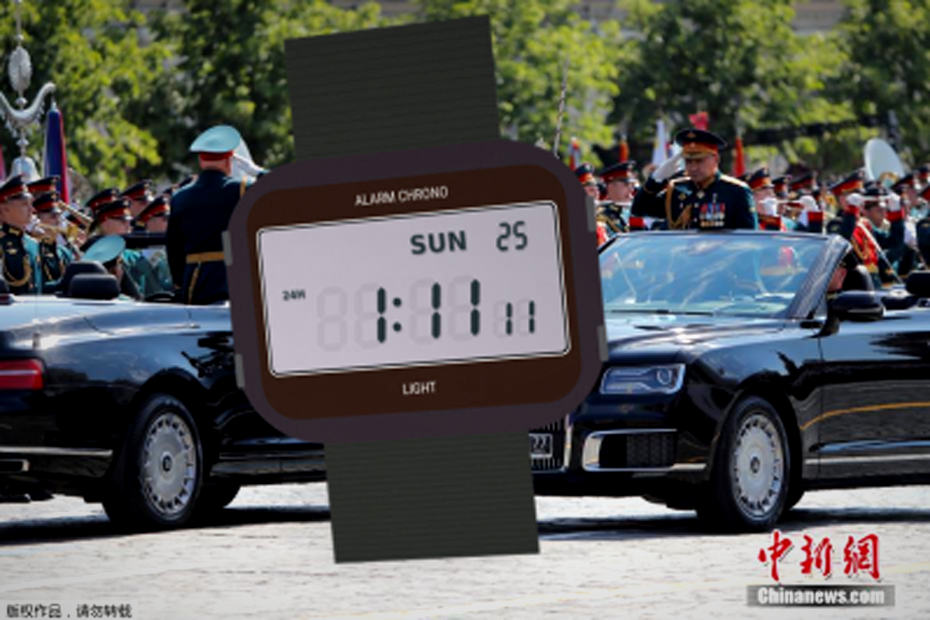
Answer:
1 h 11 min 11 s
